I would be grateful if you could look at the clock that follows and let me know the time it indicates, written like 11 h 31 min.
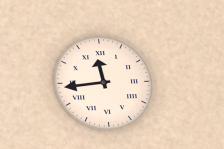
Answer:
11 h 44 min
